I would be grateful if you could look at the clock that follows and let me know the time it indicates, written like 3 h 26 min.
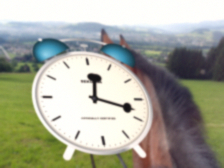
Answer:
12 h 18 min
